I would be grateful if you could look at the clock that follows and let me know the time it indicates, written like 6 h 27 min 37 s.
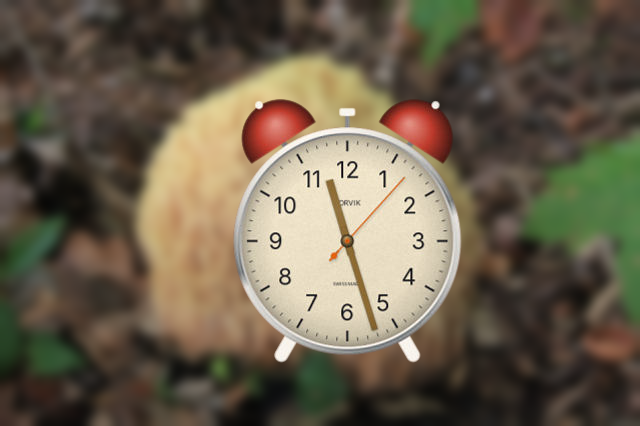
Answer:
11 h 27 min 07 s
